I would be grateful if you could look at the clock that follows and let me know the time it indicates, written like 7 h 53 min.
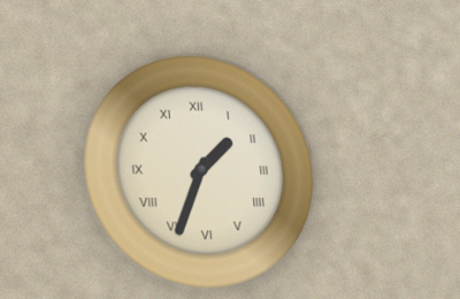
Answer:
1 h 34 min
